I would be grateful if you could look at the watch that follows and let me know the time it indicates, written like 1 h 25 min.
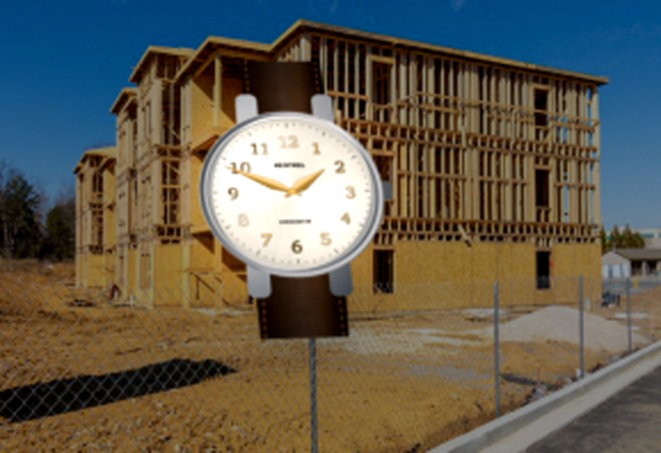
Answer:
1 h 49 min
